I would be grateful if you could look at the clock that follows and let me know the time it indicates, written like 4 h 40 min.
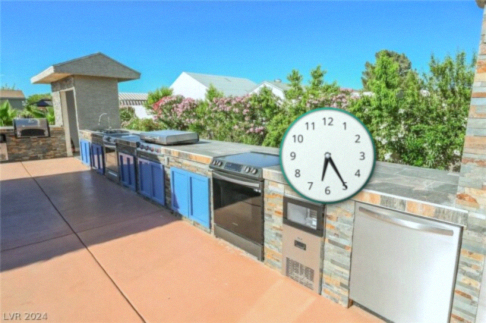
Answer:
6 h 25 min
